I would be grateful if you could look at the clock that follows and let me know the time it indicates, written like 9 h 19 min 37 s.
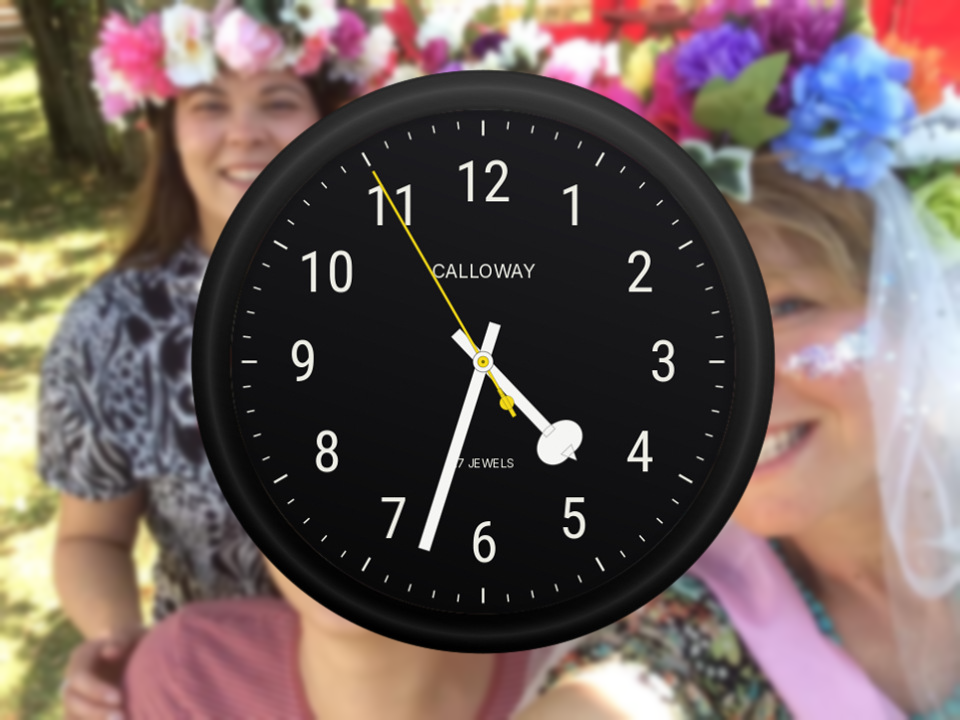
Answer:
4 h 32 min 55 s
